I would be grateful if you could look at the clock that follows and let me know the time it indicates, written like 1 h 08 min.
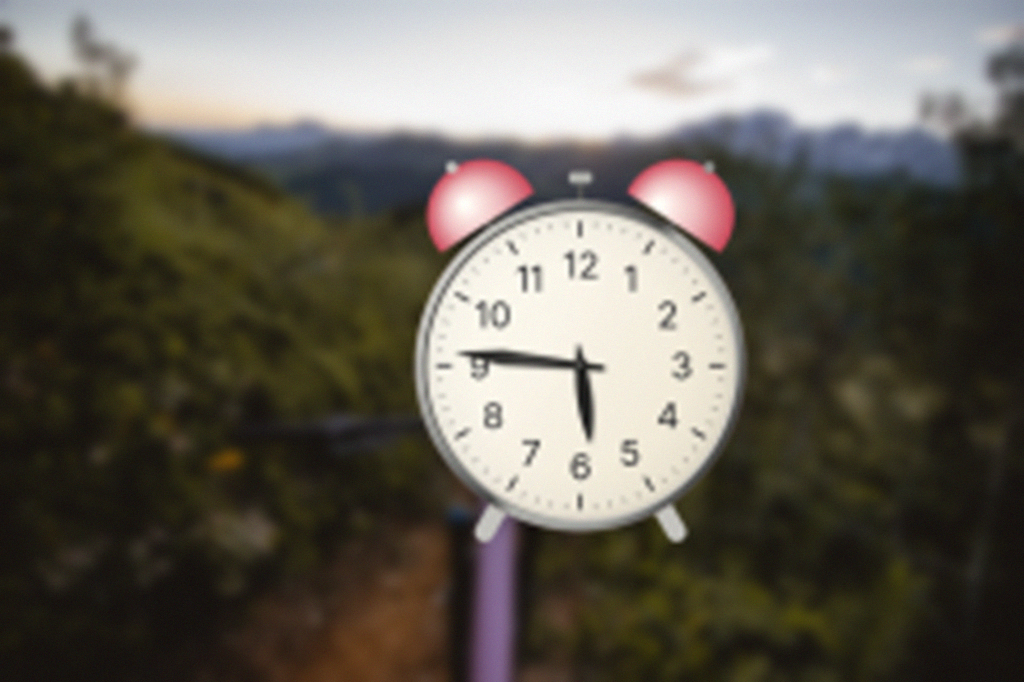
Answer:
5 h 46 min
